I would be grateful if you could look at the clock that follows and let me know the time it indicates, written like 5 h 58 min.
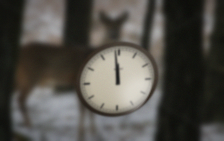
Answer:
11 h 59 min
